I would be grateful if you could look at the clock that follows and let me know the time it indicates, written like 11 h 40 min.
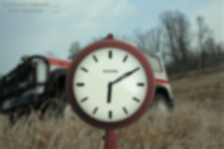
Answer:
6 h 10 min
